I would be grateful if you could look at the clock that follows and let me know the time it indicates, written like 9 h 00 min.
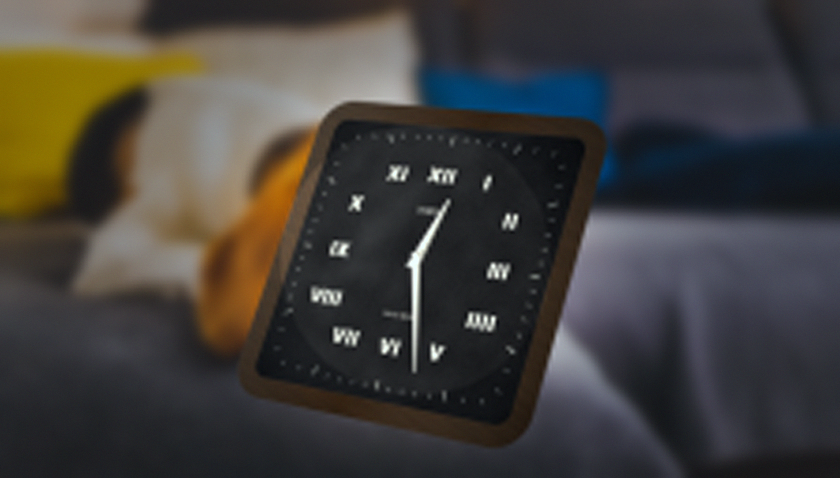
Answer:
12 h 27 min
